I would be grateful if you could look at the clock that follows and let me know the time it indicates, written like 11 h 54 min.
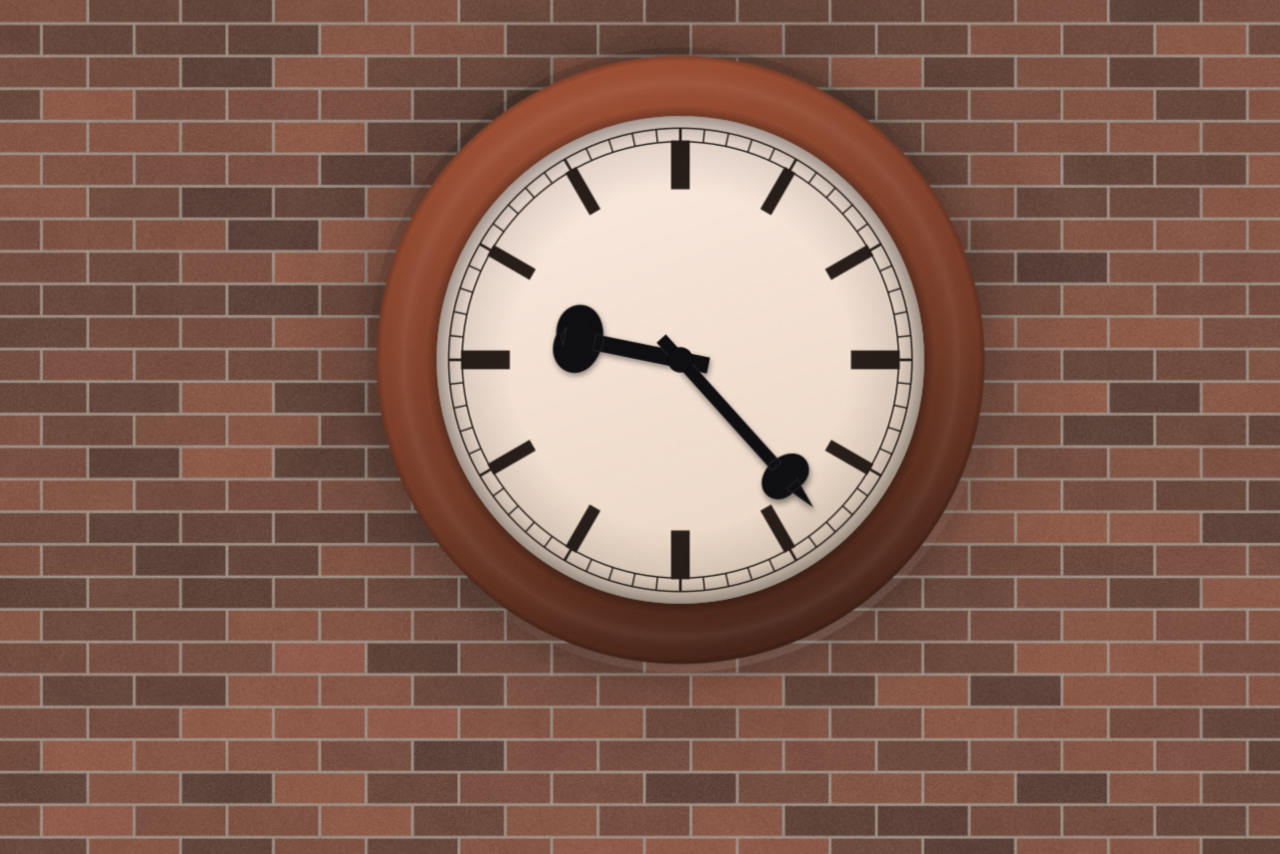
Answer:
9 h 23 min
